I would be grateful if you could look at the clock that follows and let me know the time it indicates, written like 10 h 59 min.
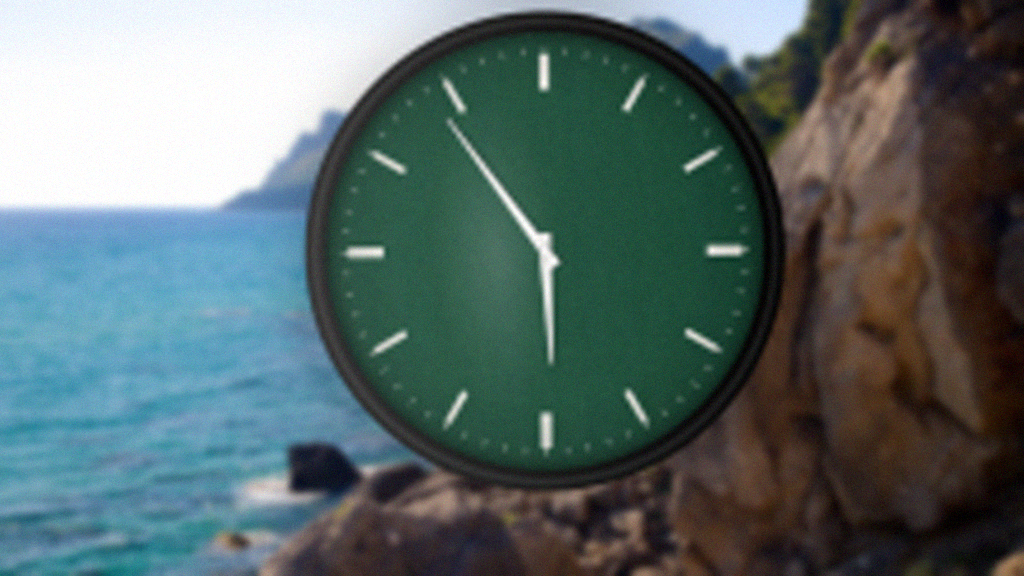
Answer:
5 h 54 min
